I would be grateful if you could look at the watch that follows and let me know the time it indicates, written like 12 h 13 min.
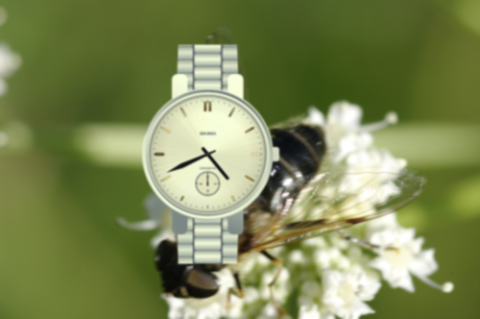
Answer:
4 h 41 min
